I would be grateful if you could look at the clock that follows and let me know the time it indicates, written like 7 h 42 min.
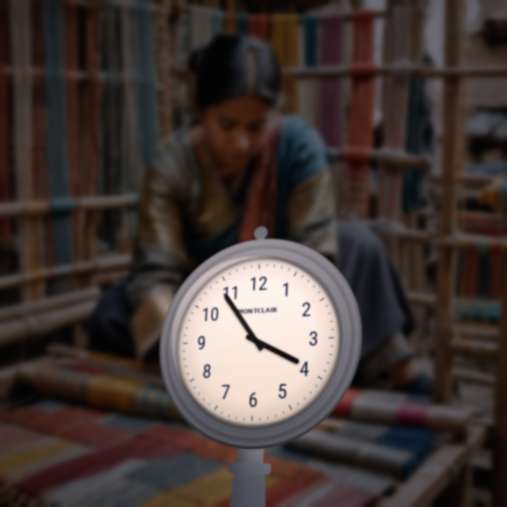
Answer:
3 h 54 min
